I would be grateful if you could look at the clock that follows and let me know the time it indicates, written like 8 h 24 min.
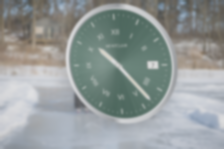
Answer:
10 h 23 min
